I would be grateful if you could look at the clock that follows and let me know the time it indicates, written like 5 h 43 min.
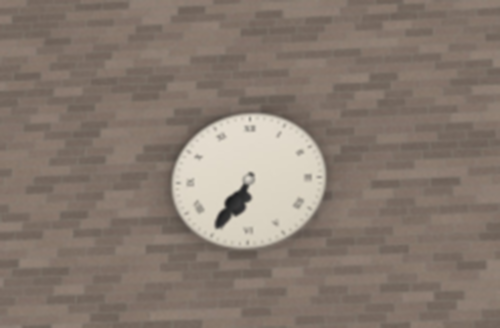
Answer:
6 h 35 min
